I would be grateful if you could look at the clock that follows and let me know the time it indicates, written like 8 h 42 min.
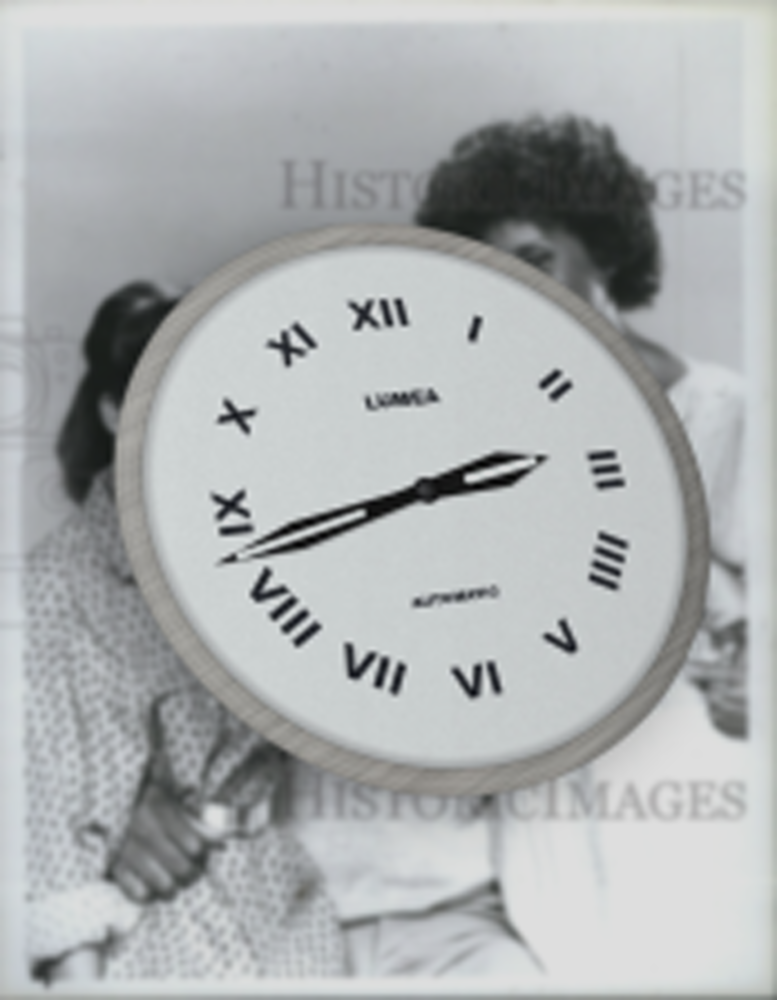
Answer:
2 h 43 min
